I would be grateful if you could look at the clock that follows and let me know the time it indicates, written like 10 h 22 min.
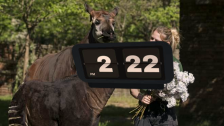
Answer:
2 h 22 min
